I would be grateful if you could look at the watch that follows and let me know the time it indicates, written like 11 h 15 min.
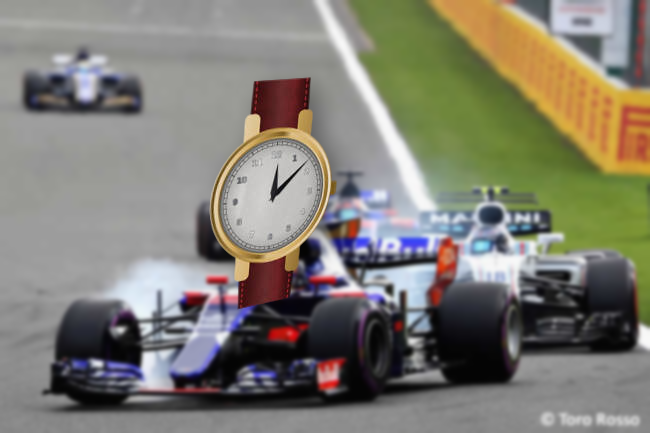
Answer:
12 h 08 min
